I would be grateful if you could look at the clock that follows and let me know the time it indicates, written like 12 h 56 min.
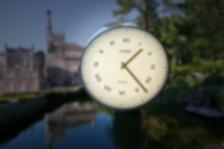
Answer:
1 h 23 min
